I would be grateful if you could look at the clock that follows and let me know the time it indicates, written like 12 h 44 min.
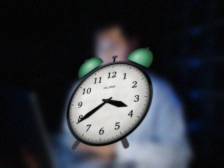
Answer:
3 h 39 min
